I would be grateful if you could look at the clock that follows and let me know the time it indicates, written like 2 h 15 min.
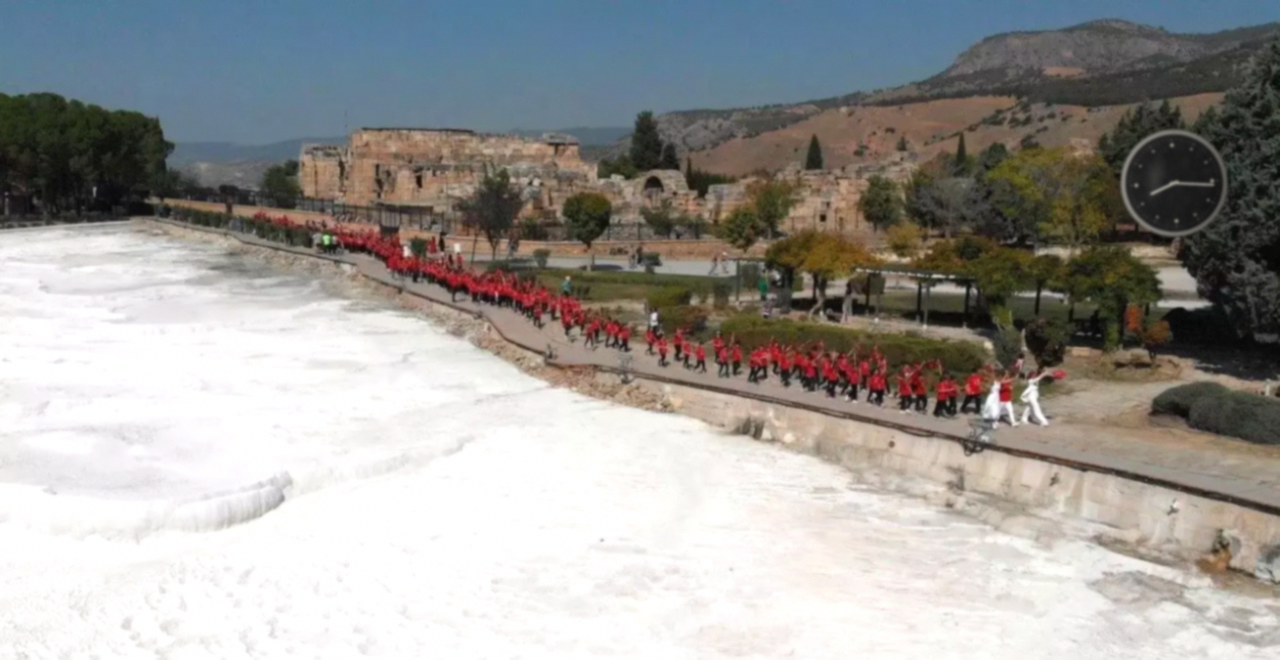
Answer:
8 h 16 min
